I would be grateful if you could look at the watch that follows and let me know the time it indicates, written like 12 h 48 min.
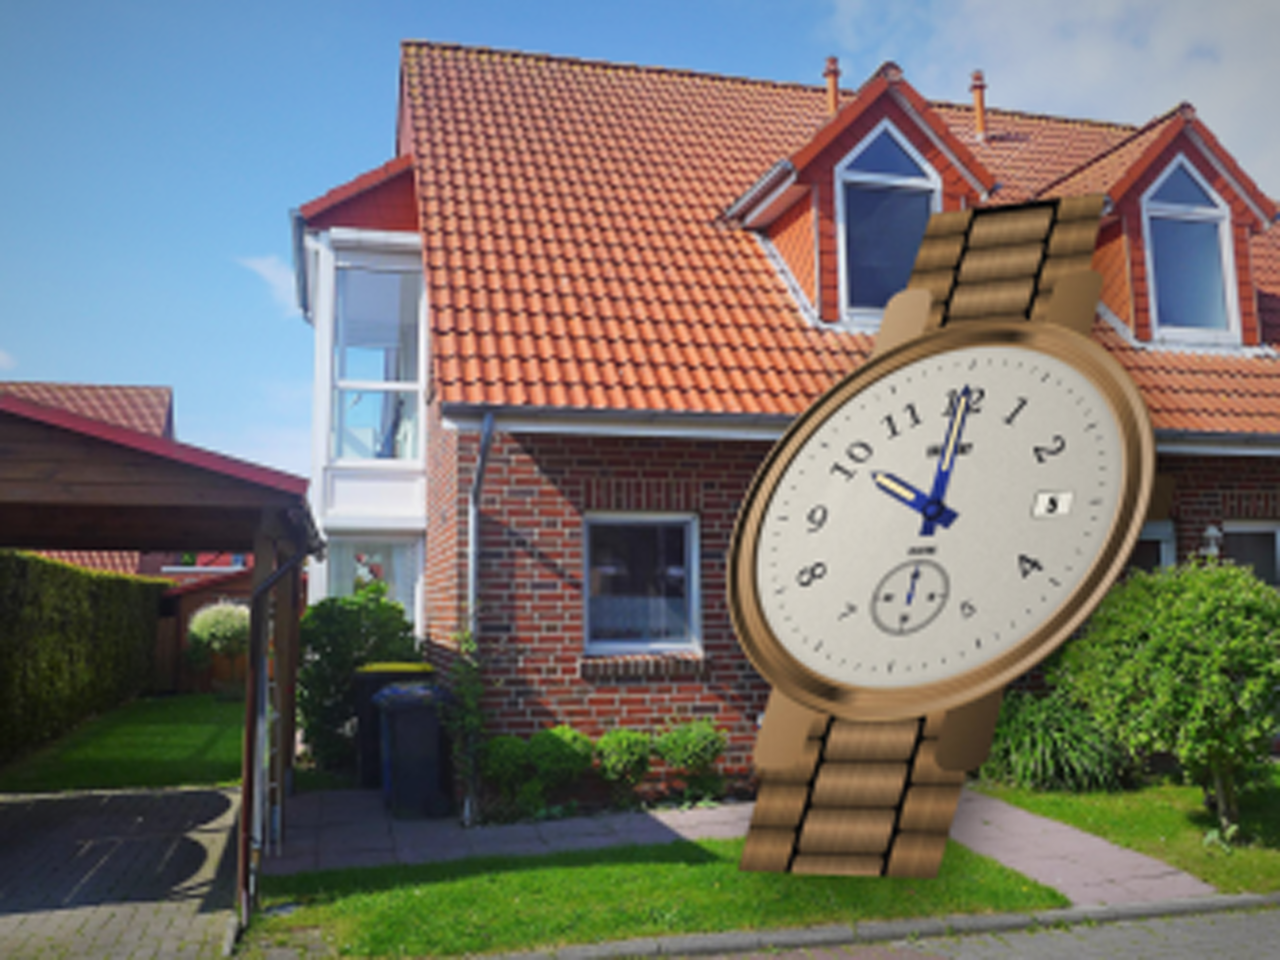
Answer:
10 h 00 min
